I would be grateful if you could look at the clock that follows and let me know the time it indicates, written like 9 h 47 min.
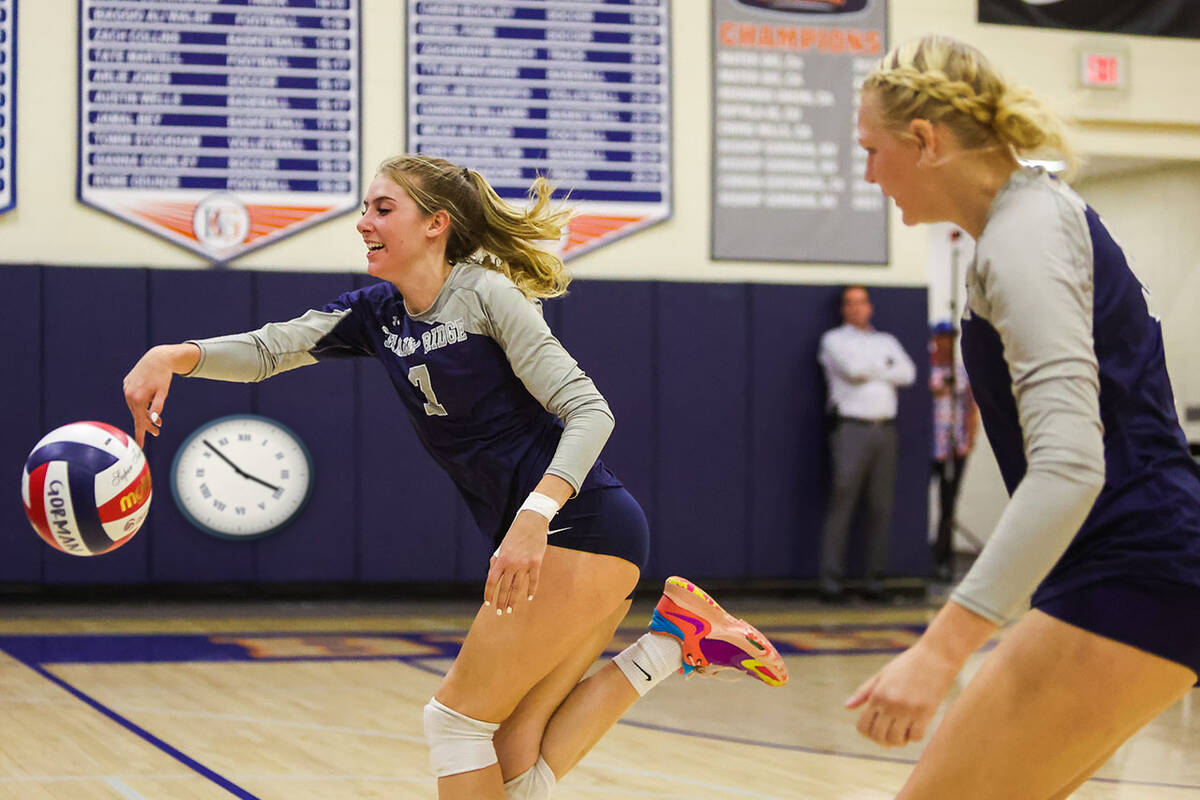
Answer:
3 h 52 min
